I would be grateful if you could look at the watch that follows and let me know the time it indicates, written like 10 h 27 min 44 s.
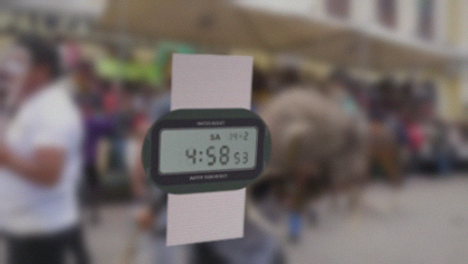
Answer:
4 h 58 min 53 s
